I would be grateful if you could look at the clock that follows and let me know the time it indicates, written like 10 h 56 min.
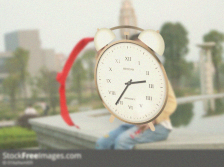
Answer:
2 h 36 min
